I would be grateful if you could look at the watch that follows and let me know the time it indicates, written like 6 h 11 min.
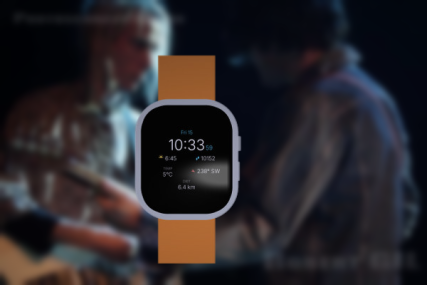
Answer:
10 h 33 min
